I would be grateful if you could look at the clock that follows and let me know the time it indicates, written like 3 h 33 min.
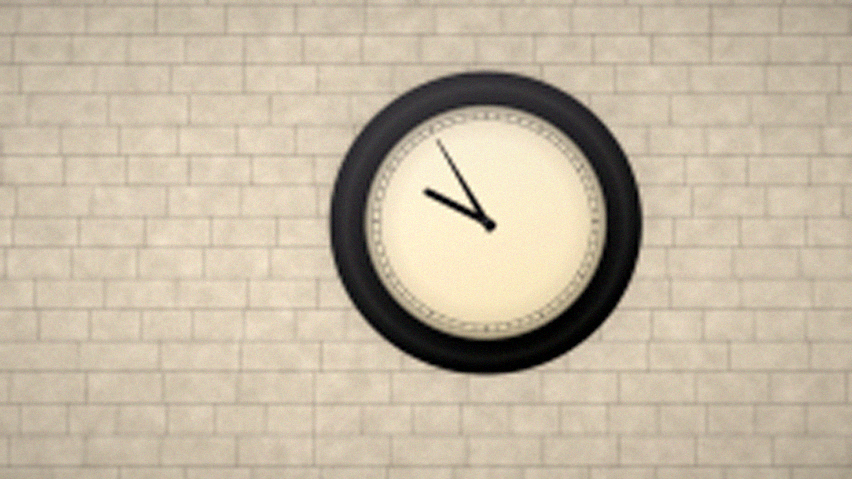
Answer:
9 h 55 min
